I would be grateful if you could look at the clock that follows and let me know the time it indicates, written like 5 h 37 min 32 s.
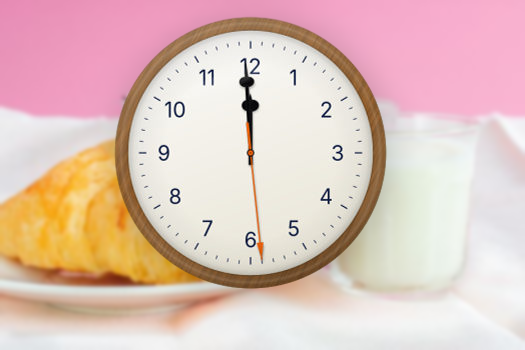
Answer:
11 h 59 min 29 s
